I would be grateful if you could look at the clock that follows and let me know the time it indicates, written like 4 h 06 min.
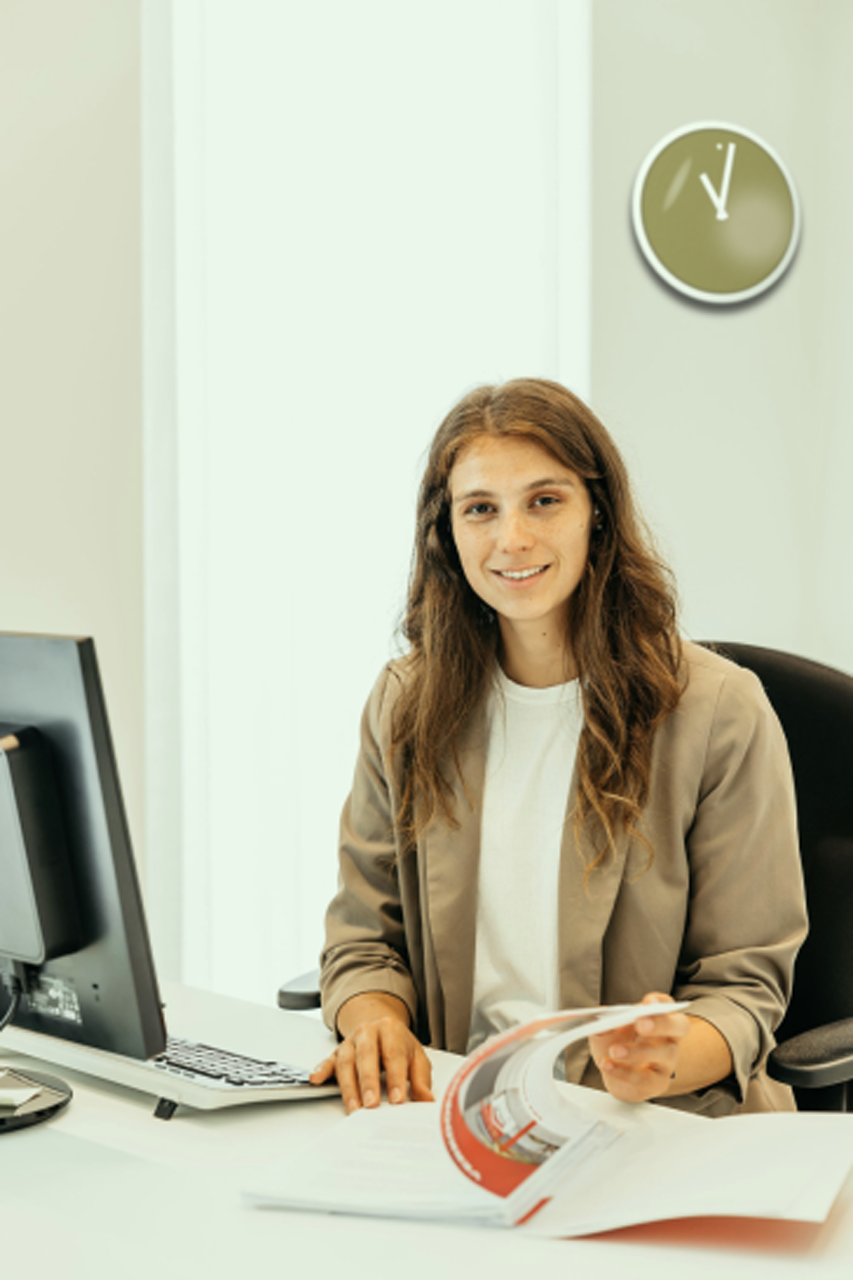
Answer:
11 h 02 min
